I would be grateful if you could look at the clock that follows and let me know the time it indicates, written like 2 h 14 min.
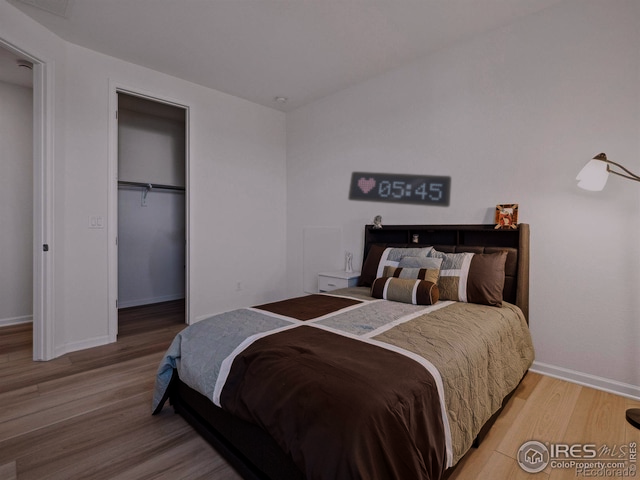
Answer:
5 h 45 min
